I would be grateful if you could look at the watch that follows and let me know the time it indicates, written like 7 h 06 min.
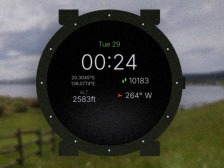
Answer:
0 h 24 min
